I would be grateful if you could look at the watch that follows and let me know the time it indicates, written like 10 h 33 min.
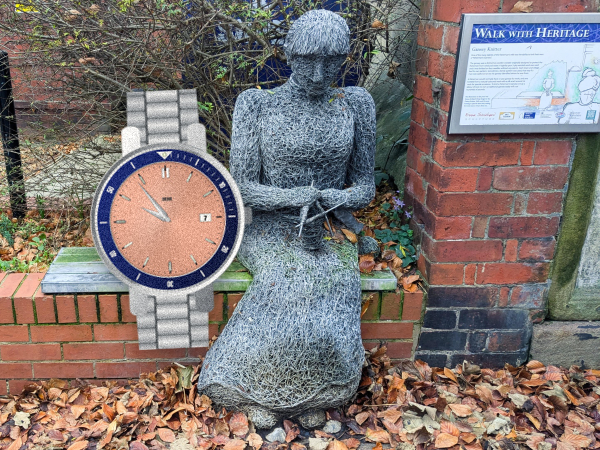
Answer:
9 h 54 min
